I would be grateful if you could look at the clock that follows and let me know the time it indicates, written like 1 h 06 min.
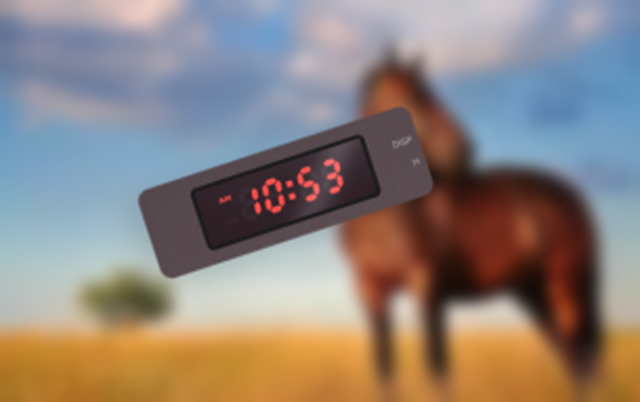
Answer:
10 h 53 min
